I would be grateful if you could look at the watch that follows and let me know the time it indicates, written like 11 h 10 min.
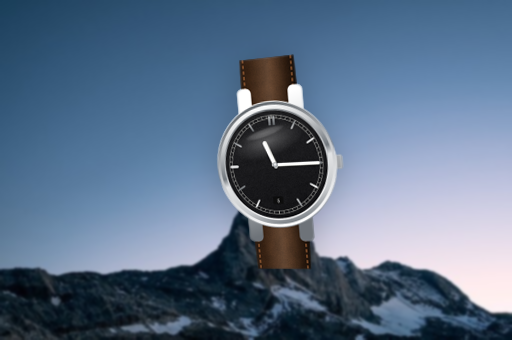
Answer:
11 h 15 min
